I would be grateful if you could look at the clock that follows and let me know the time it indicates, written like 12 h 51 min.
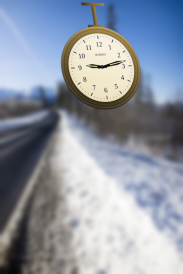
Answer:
9 h 13 min
